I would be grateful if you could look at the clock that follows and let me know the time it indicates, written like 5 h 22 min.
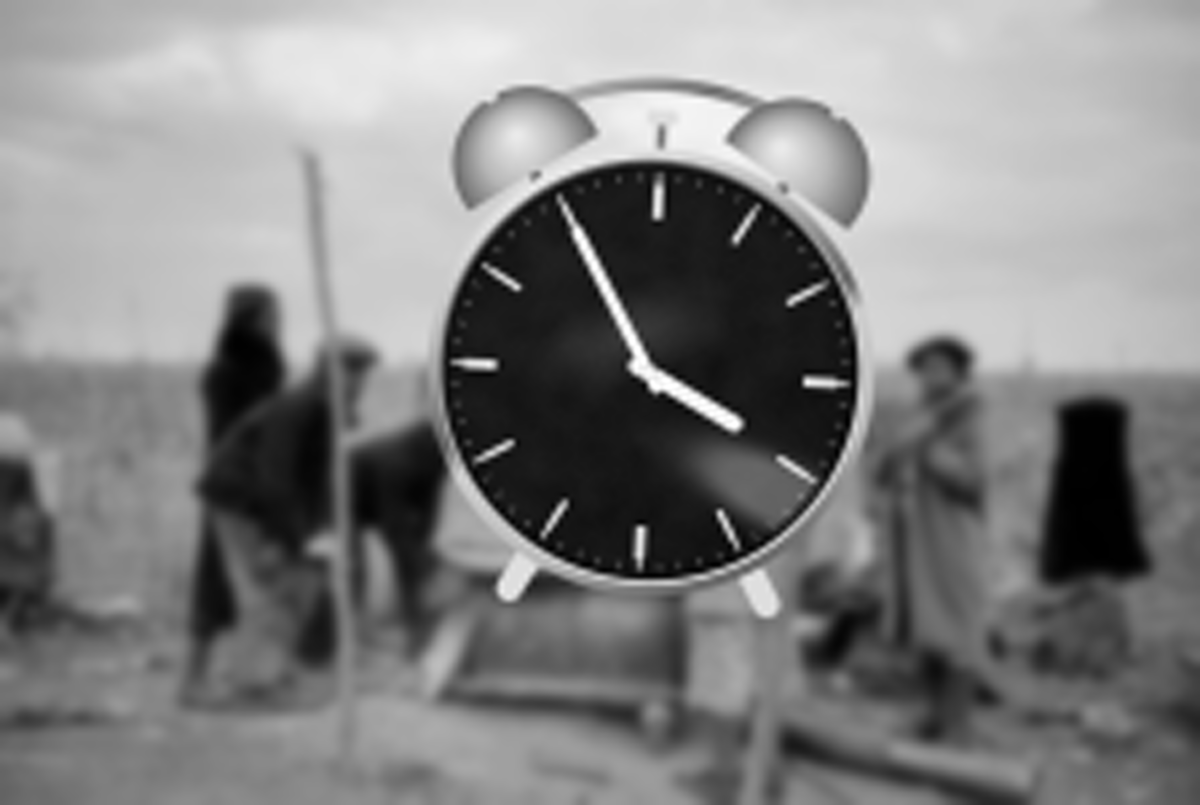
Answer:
3 h 55 min
